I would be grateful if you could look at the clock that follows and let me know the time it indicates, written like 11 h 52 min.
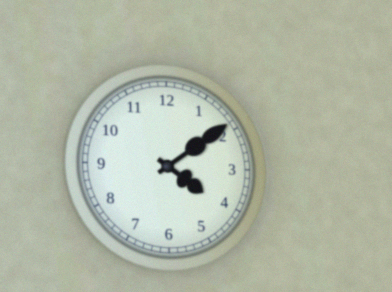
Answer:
4 h 09 min
